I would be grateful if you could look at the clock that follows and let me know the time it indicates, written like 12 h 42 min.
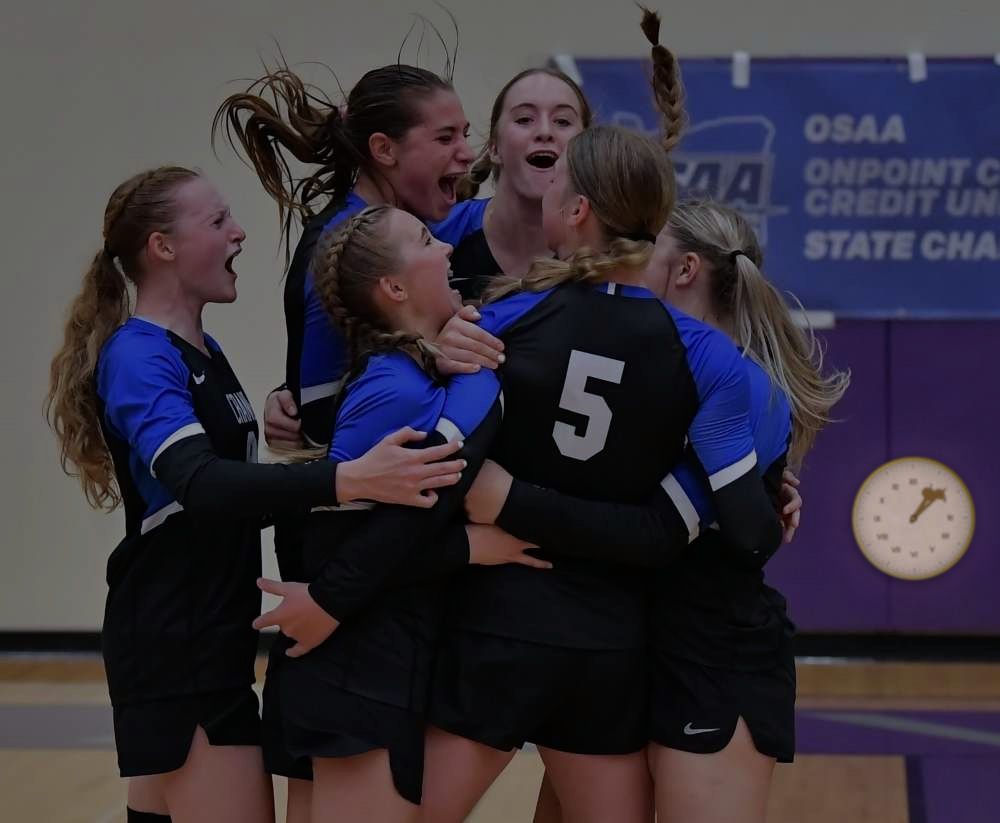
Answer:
1 h 08 min
